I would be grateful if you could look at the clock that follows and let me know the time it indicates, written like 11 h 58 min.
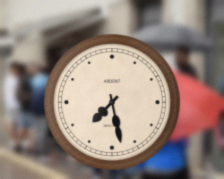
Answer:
7 h 28 min
